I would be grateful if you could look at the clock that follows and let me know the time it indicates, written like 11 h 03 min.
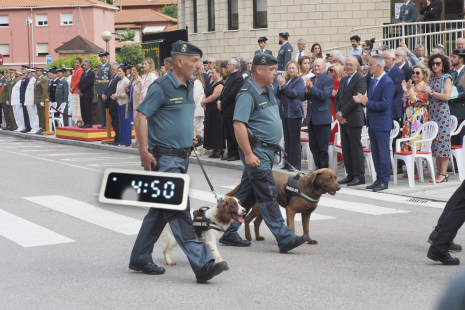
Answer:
4 h 50 min
